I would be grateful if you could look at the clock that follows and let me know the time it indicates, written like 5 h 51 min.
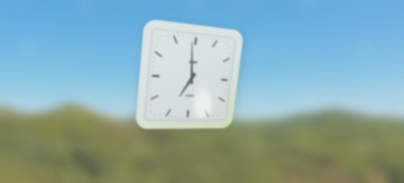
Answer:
6 h 59 min
